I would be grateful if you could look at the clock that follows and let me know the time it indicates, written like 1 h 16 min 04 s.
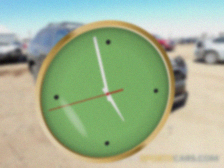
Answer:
4 h 57 min 43 s
